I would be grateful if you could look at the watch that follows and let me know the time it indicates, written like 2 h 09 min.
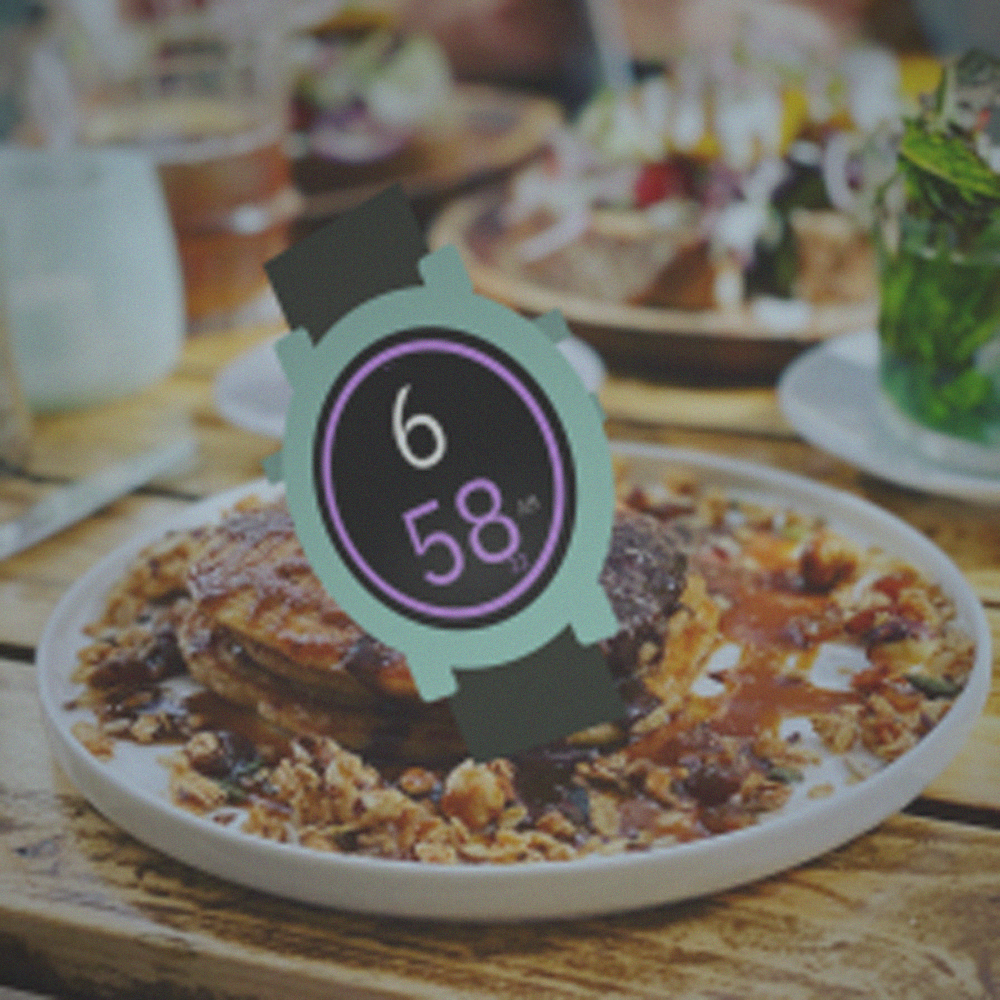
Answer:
6 h 58 min
